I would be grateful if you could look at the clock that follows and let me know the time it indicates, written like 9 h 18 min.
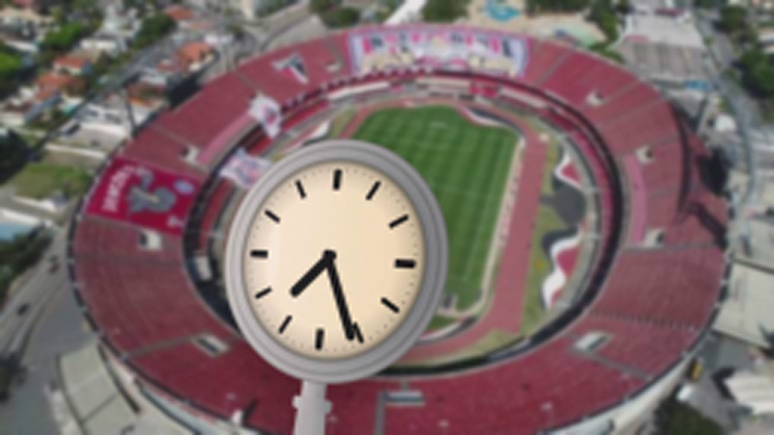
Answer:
7 h 26 min
